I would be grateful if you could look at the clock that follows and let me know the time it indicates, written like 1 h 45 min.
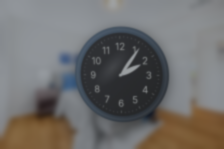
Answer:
2 h 06 min
